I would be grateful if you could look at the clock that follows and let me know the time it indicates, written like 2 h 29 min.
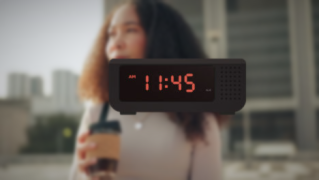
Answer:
11 h 45 min
